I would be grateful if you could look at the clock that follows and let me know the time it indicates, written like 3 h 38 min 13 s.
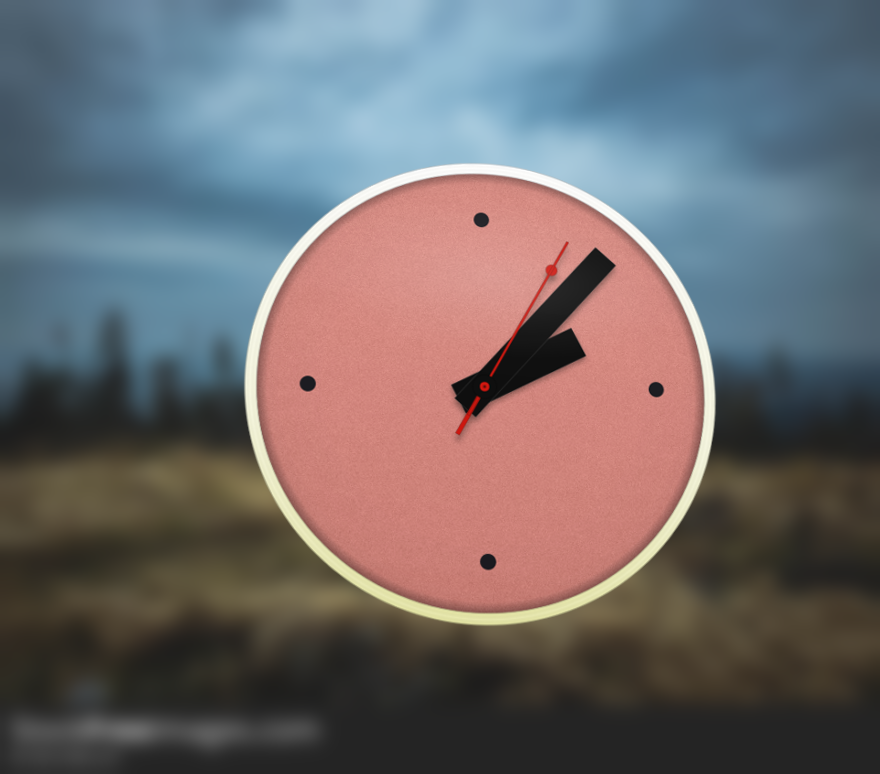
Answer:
2 h 07 min 05 s
